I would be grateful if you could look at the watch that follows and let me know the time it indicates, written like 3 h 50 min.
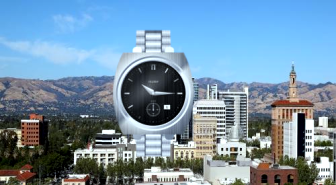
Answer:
10 h 15 min
